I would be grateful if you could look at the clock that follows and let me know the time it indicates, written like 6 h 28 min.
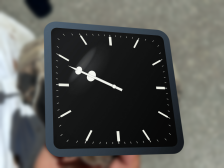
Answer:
9 h 49 min
